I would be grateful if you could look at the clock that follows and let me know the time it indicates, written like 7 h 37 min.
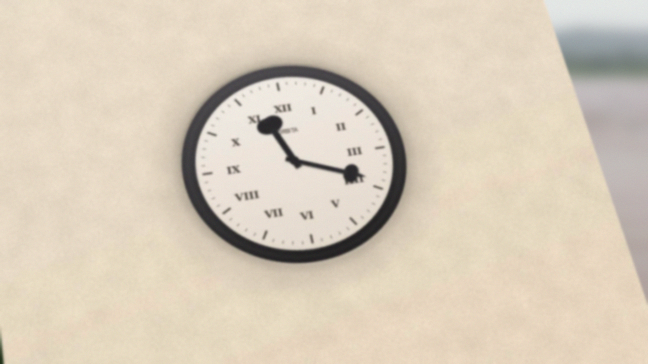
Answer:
11 h 19 min
